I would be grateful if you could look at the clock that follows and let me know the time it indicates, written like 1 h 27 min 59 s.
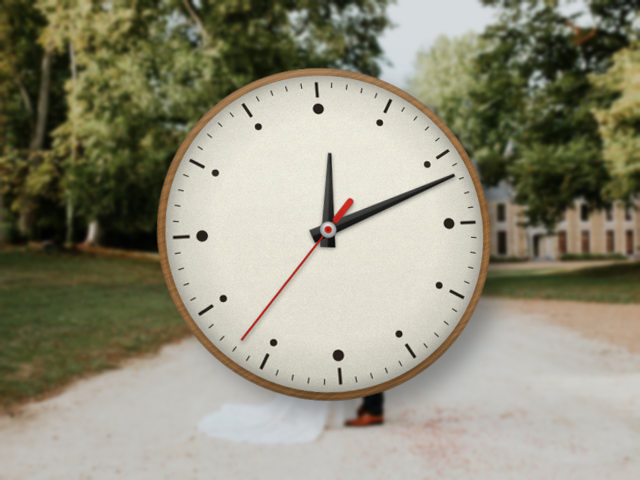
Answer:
12 h 11 min 37 s
